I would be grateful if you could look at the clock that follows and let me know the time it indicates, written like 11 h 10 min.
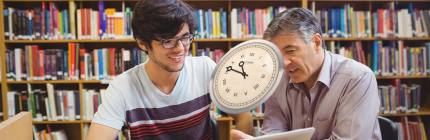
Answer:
10 h 47 min
